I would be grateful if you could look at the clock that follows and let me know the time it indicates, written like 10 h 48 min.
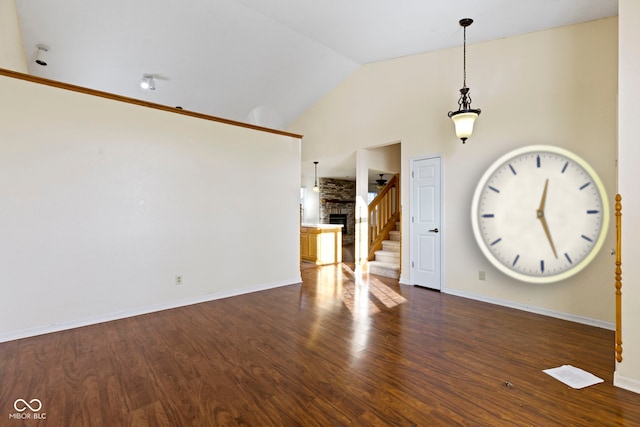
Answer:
12 h 27 min
